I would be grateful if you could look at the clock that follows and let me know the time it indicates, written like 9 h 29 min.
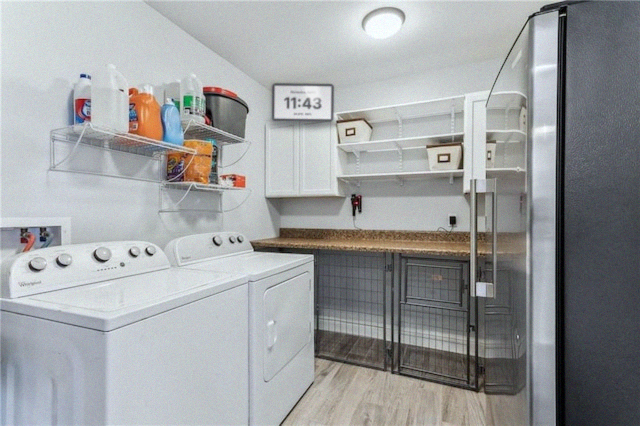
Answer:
11 h 43 min
